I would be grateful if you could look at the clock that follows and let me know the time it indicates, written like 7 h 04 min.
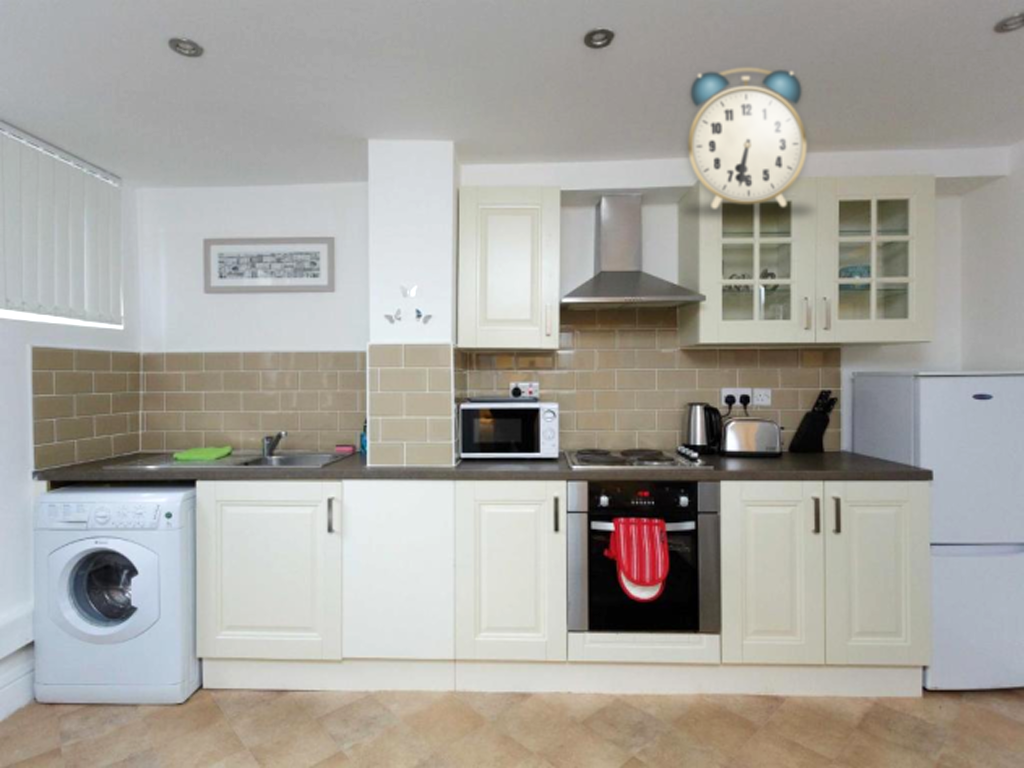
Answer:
6 h 32 min
